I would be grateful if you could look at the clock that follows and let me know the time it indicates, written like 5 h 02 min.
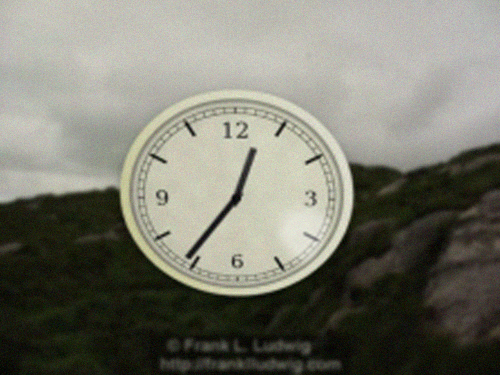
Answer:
12 h 36 min
